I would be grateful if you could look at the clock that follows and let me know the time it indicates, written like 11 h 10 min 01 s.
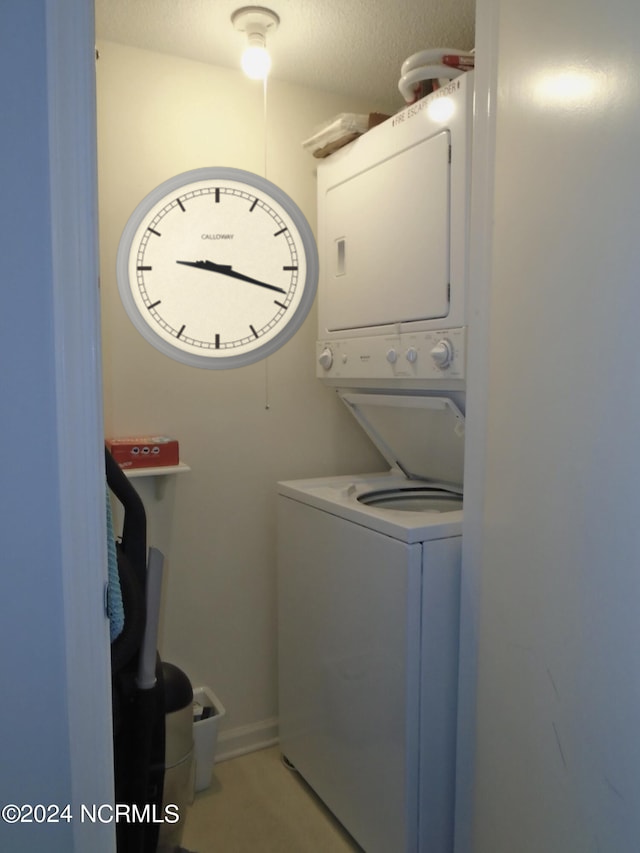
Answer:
9 h 18 min 18 s
